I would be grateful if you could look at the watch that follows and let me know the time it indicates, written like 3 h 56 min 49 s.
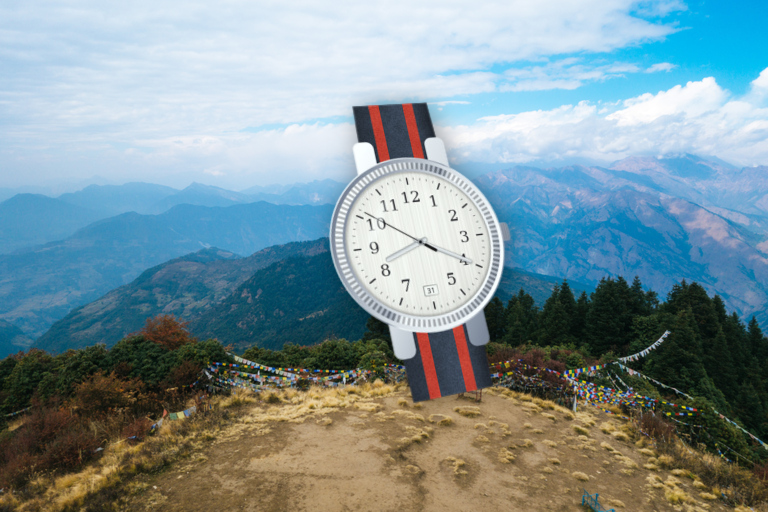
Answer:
8 h 19 min 51 s
